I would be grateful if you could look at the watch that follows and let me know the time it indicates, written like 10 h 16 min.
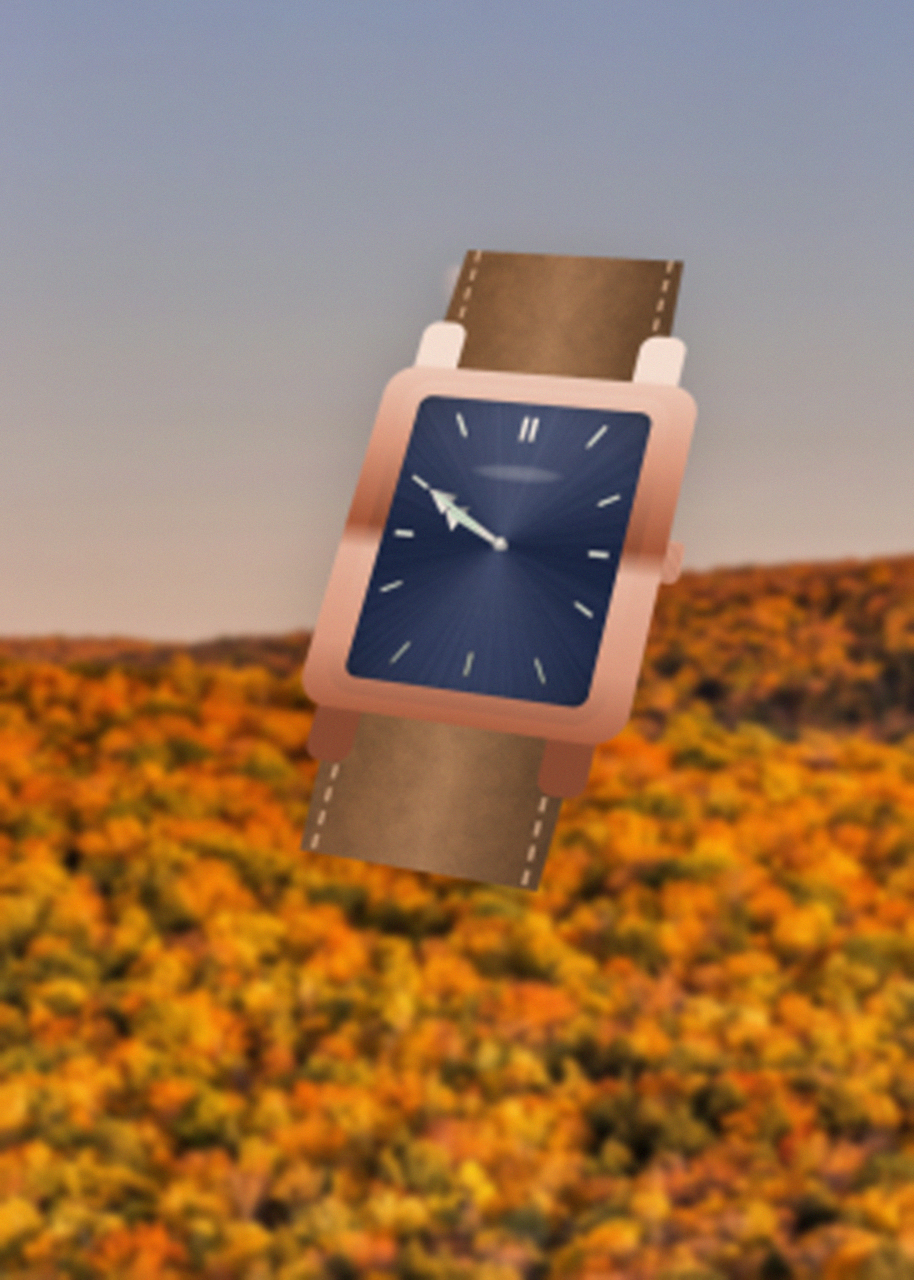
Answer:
9 h 50 min
